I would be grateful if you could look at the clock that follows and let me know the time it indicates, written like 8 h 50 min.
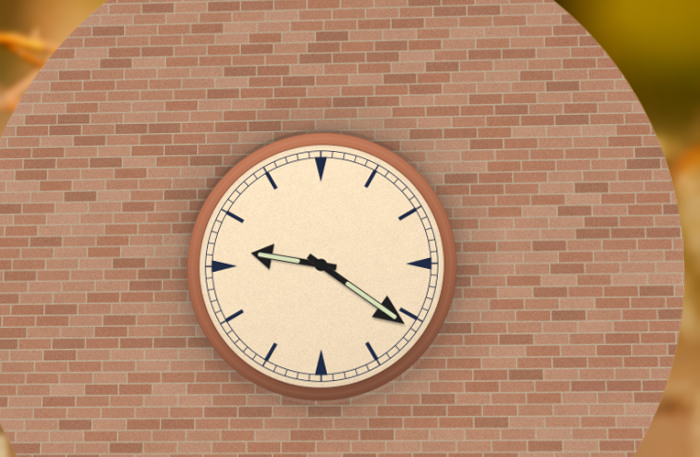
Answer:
9 h 21 min
